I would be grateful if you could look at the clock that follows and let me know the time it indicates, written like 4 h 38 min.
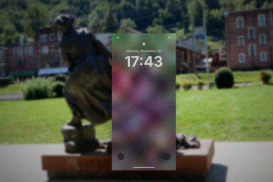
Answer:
17 h 43 min
